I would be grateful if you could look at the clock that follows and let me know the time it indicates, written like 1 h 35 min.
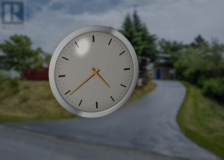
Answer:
4 h 39 min
